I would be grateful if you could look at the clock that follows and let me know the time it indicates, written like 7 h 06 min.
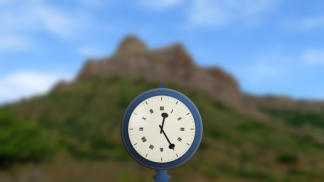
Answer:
12 h 25 min
